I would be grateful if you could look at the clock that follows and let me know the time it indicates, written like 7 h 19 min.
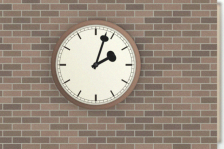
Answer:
2 h 03 min
